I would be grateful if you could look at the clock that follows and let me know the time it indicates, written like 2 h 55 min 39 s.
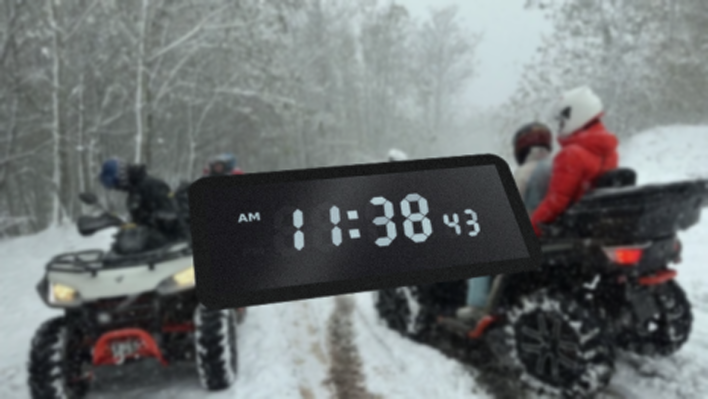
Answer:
11 h 38 min 43 s
